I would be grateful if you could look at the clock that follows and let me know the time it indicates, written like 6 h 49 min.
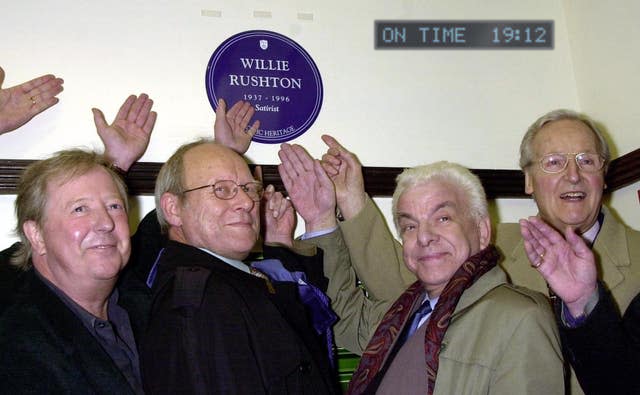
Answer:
19 h 12 min
